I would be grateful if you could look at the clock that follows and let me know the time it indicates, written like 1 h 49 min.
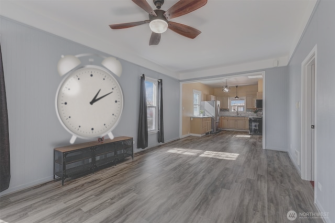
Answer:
1 h 11 min
